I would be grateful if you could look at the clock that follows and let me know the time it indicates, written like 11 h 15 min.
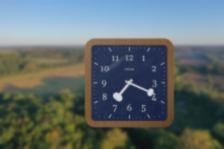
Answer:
7 h 19 min
